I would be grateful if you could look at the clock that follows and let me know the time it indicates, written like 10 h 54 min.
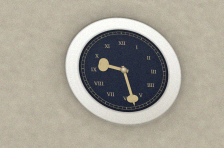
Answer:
9 h 28 min
